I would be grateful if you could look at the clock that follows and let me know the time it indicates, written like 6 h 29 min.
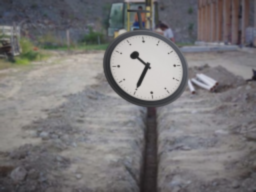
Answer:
10 h 35 min
